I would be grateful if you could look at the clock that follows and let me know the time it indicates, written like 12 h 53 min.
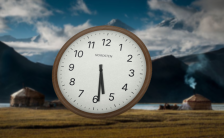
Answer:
5 h 29 min
